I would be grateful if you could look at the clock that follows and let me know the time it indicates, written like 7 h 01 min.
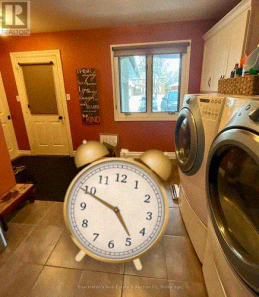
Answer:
4 h 49 min
